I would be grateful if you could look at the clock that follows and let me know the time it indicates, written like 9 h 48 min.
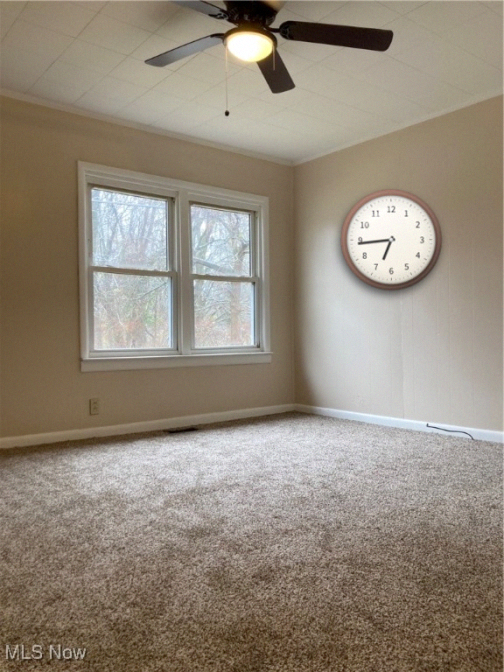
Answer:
6 h 44 min
